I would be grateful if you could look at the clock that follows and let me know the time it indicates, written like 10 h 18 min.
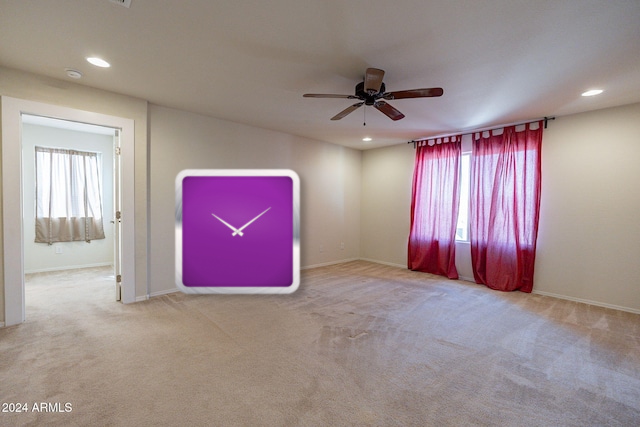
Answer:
10 h 09 min
